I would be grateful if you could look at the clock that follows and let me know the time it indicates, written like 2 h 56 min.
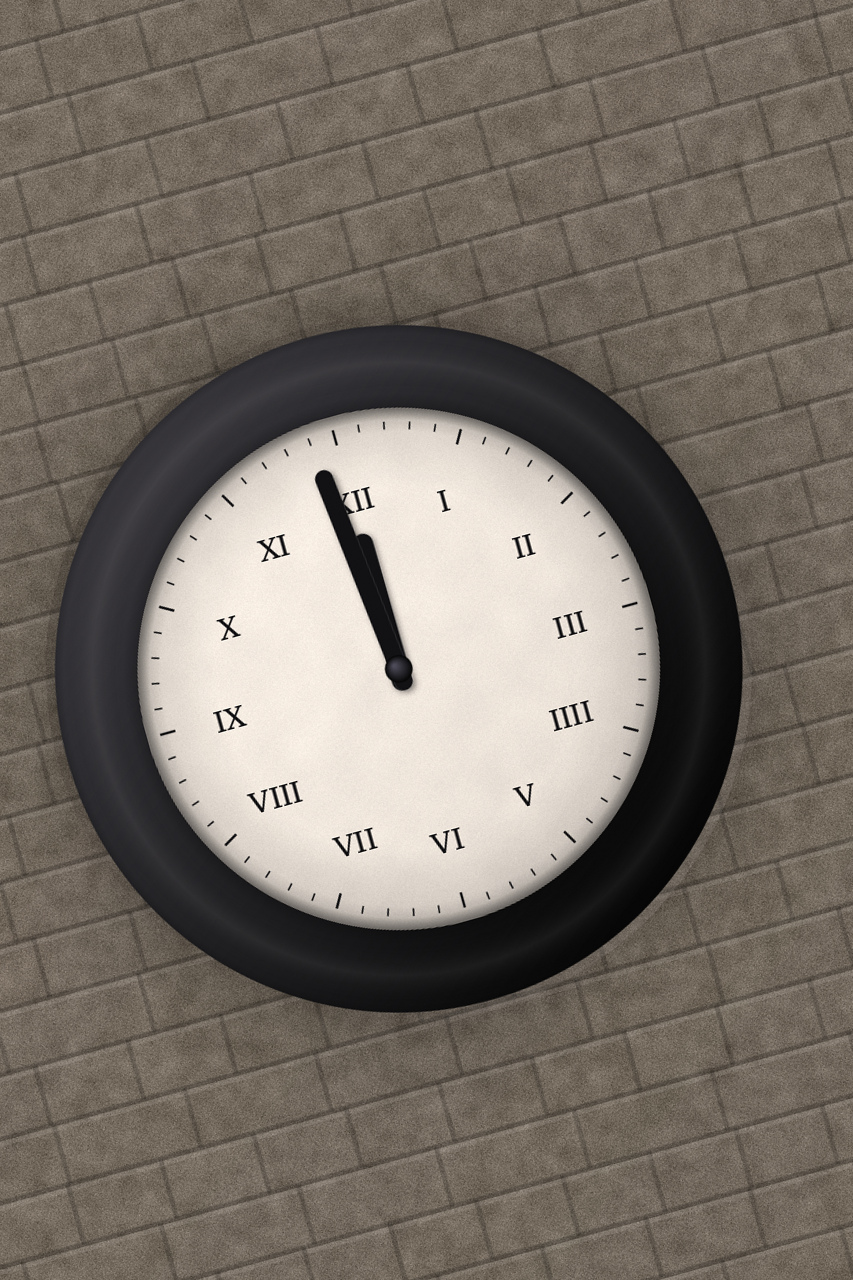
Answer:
11 h 59 min
